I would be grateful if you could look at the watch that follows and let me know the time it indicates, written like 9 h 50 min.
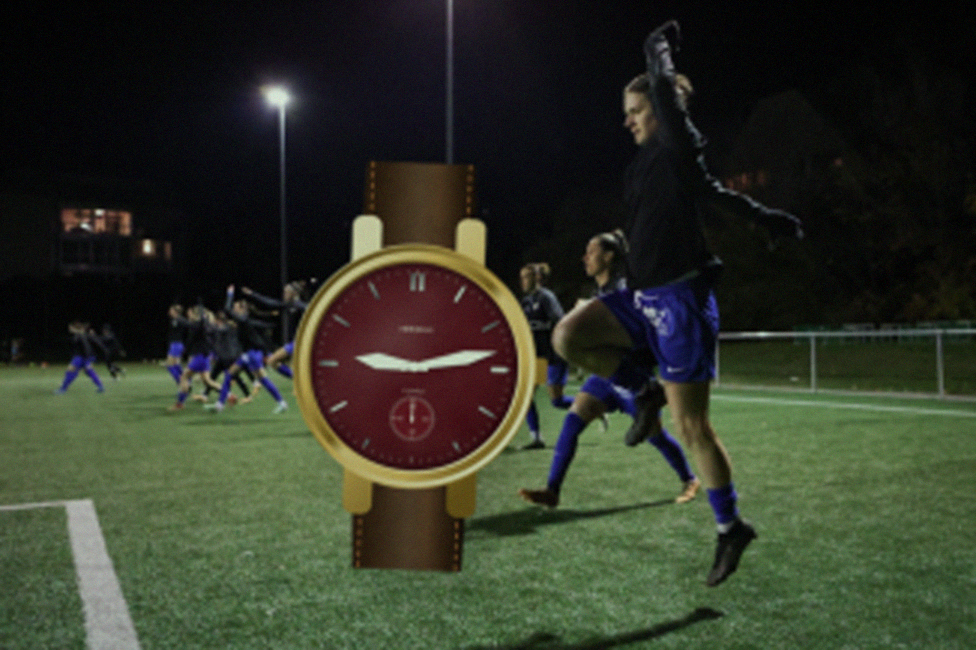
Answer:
9 h 13 min
